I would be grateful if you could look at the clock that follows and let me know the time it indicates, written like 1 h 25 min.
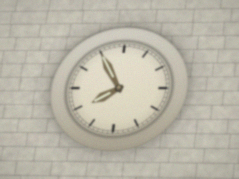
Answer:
7 h 55 min
